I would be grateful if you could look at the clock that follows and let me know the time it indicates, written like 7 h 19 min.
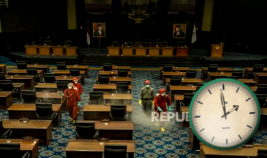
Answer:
1 h 59 min
